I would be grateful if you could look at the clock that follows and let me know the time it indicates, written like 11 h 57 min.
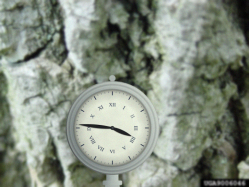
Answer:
3 h 46 min
